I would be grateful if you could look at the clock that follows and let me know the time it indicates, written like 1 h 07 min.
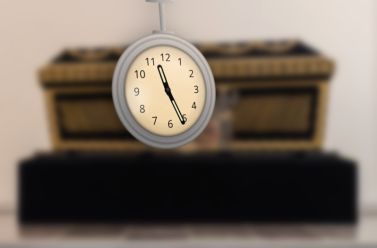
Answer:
11 h 26 min
